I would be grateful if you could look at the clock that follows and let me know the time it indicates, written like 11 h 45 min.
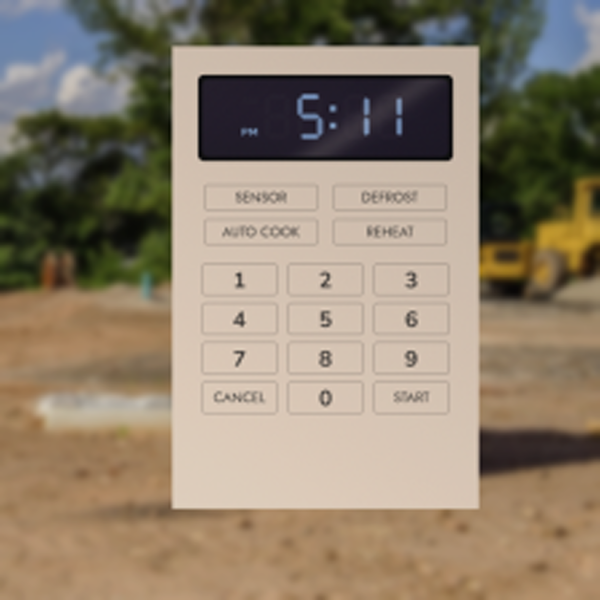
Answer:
5 h 11 min
